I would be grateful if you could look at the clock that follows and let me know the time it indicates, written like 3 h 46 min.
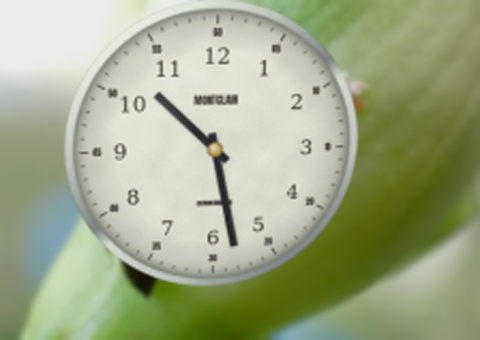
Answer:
10 h 28 min
